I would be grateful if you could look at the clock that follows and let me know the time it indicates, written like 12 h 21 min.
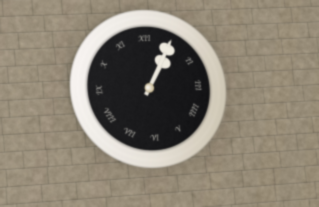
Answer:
1 h 05 min
